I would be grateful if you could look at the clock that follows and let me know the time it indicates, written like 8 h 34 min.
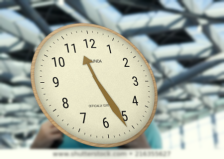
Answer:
11 h 26 min
